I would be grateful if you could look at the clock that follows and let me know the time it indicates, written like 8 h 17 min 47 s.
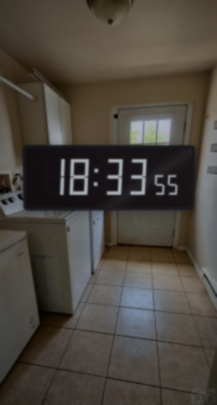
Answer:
18 h 33 min 55 s
